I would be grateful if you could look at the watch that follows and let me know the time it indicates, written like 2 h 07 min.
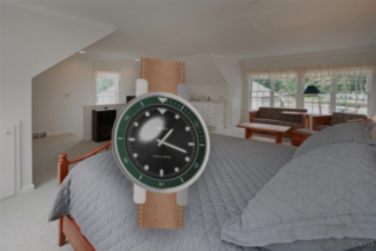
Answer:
1 h 18 min
